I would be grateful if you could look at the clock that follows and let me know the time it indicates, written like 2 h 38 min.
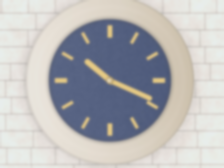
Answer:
10 h 19 min
